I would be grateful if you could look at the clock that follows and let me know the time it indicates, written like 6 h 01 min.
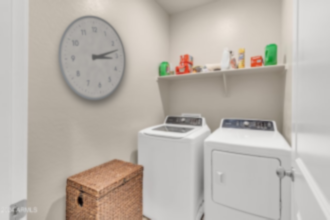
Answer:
3 h 13 min
